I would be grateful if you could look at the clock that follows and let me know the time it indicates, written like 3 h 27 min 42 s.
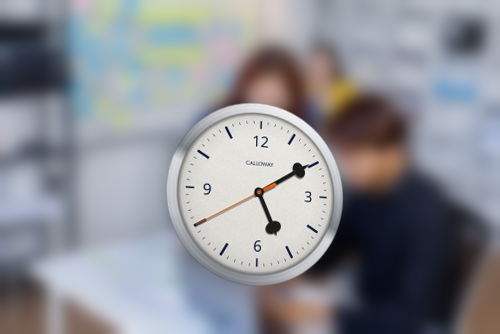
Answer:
5 h 09 min 40 s
